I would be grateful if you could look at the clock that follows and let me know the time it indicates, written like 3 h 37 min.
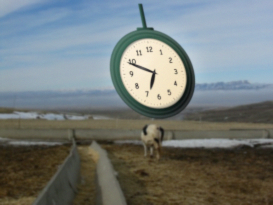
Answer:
6 h 49 min
